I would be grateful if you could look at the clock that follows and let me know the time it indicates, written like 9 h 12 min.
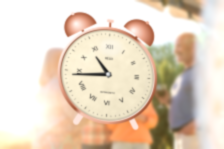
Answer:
10 h 44 min
